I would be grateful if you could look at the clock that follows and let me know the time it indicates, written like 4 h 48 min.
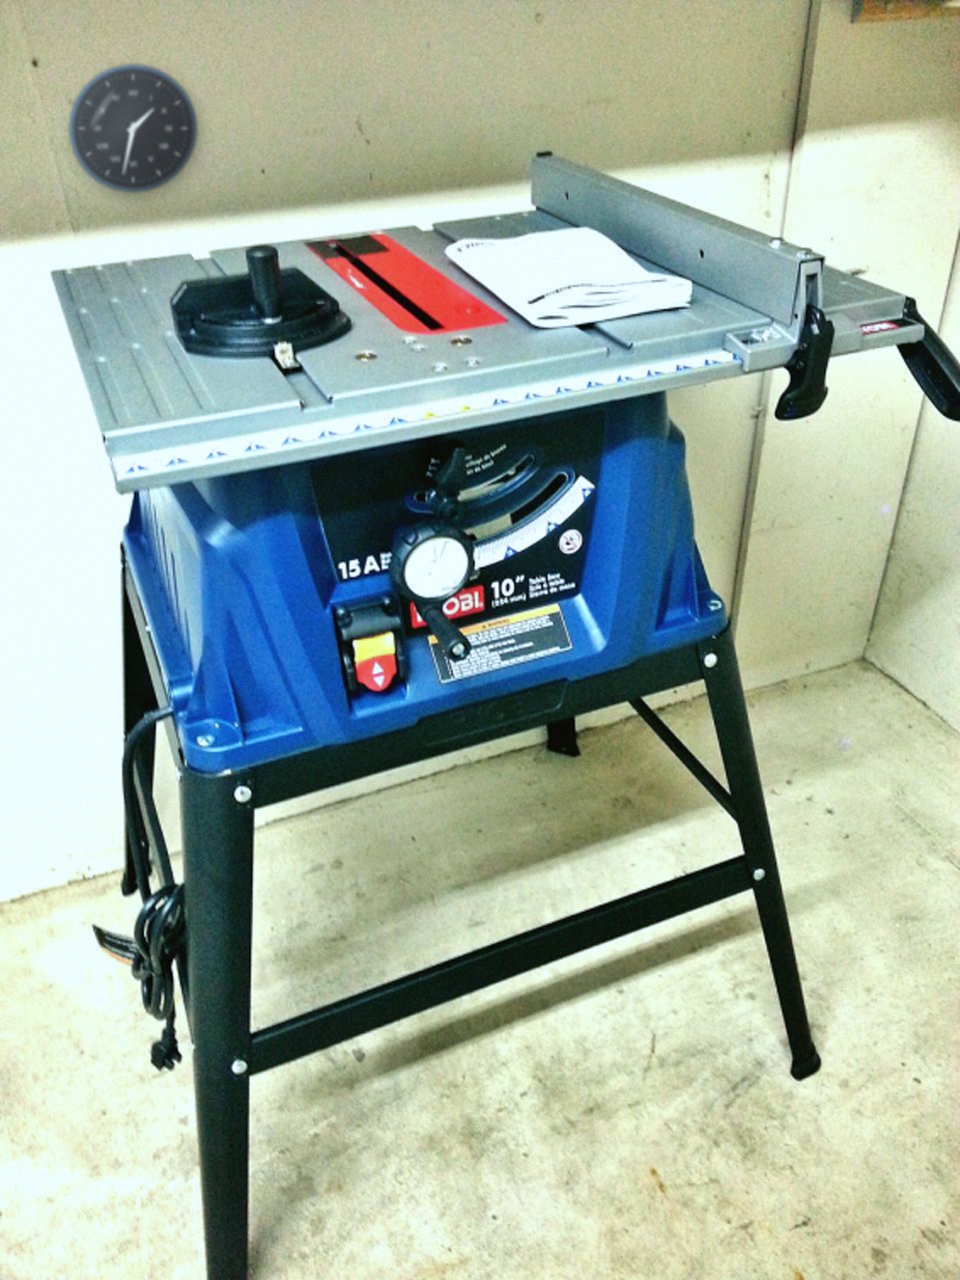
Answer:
1 h 32 min
